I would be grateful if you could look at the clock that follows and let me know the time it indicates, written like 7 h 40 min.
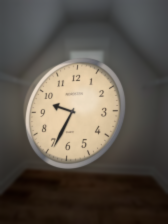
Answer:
9 h 34 min
